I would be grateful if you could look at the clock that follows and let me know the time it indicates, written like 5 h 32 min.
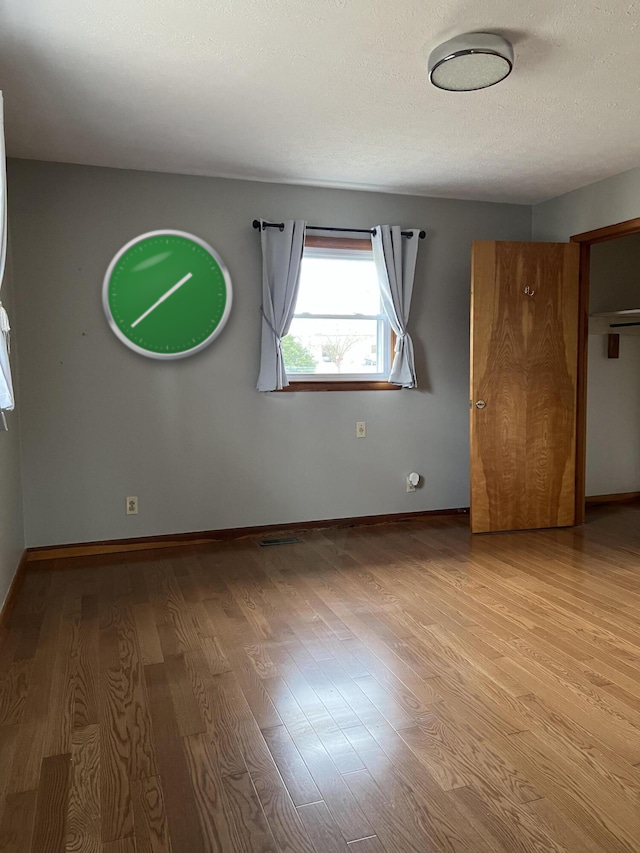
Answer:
1 h 38 min
